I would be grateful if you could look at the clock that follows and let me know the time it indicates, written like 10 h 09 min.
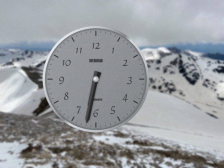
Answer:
6 h 32 min
